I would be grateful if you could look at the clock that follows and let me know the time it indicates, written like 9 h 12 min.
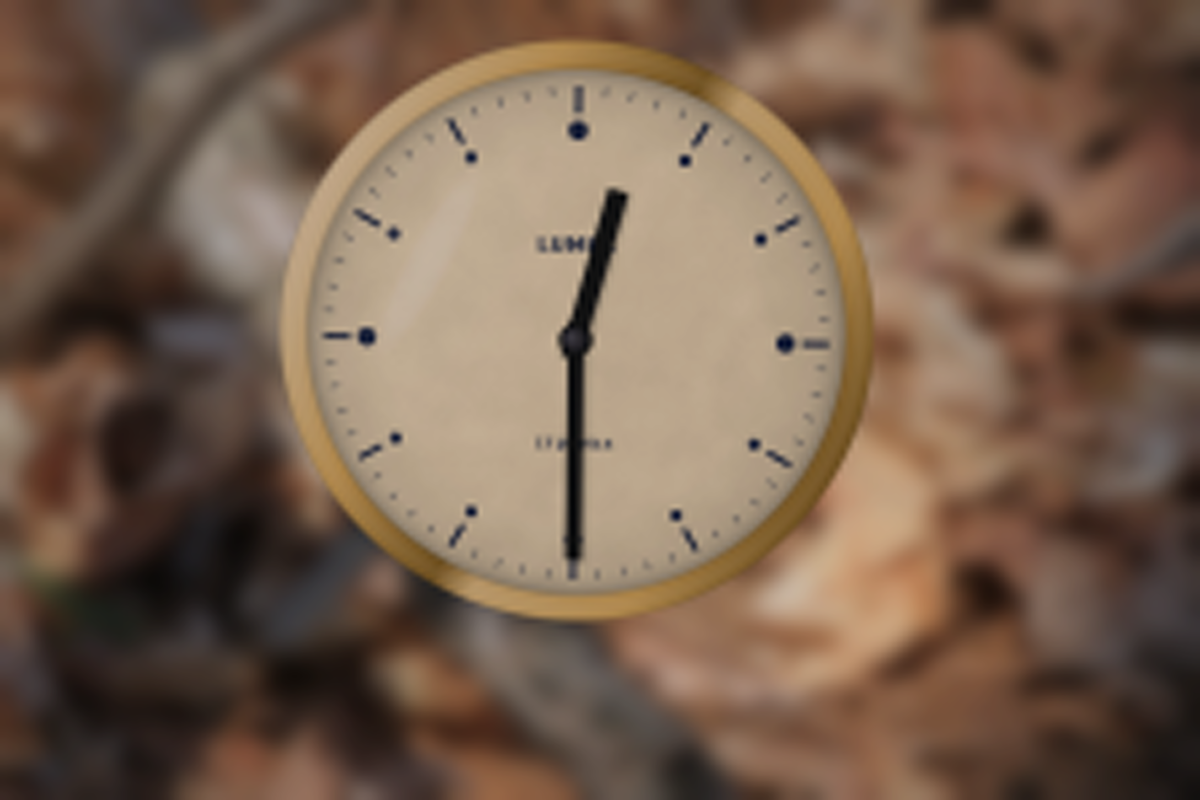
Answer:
12 h 30 min
